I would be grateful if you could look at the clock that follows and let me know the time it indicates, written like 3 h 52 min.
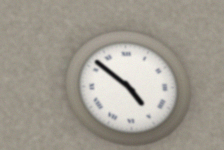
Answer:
4 h 52 min
